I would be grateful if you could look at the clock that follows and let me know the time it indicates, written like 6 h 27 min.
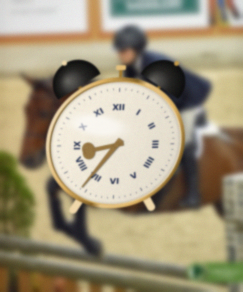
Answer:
8 h 36 min
